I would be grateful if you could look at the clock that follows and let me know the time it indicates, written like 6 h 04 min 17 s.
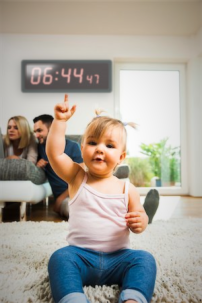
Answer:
6 h 44 min 47 s
